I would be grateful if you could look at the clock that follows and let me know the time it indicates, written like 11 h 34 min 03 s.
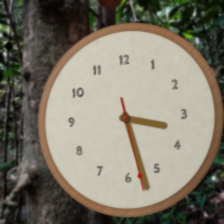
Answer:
3 h 27 min 28 s
